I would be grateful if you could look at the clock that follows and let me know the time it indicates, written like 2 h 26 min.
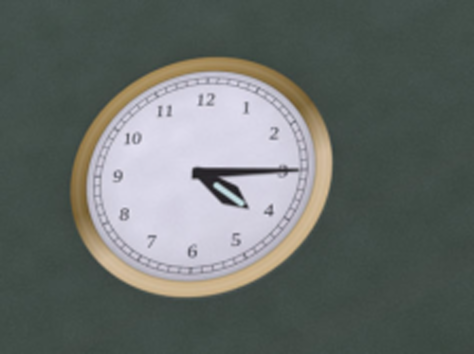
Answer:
4 h 15 min
